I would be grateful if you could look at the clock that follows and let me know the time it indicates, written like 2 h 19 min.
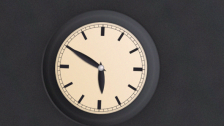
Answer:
5 h 50 min
